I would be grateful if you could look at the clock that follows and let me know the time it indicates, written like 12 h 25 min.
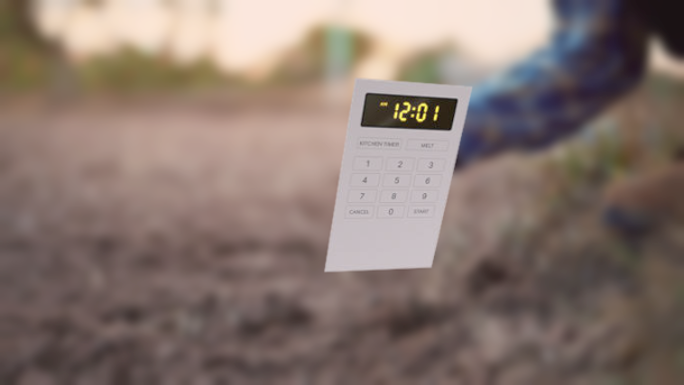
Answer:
12 h 01 min
